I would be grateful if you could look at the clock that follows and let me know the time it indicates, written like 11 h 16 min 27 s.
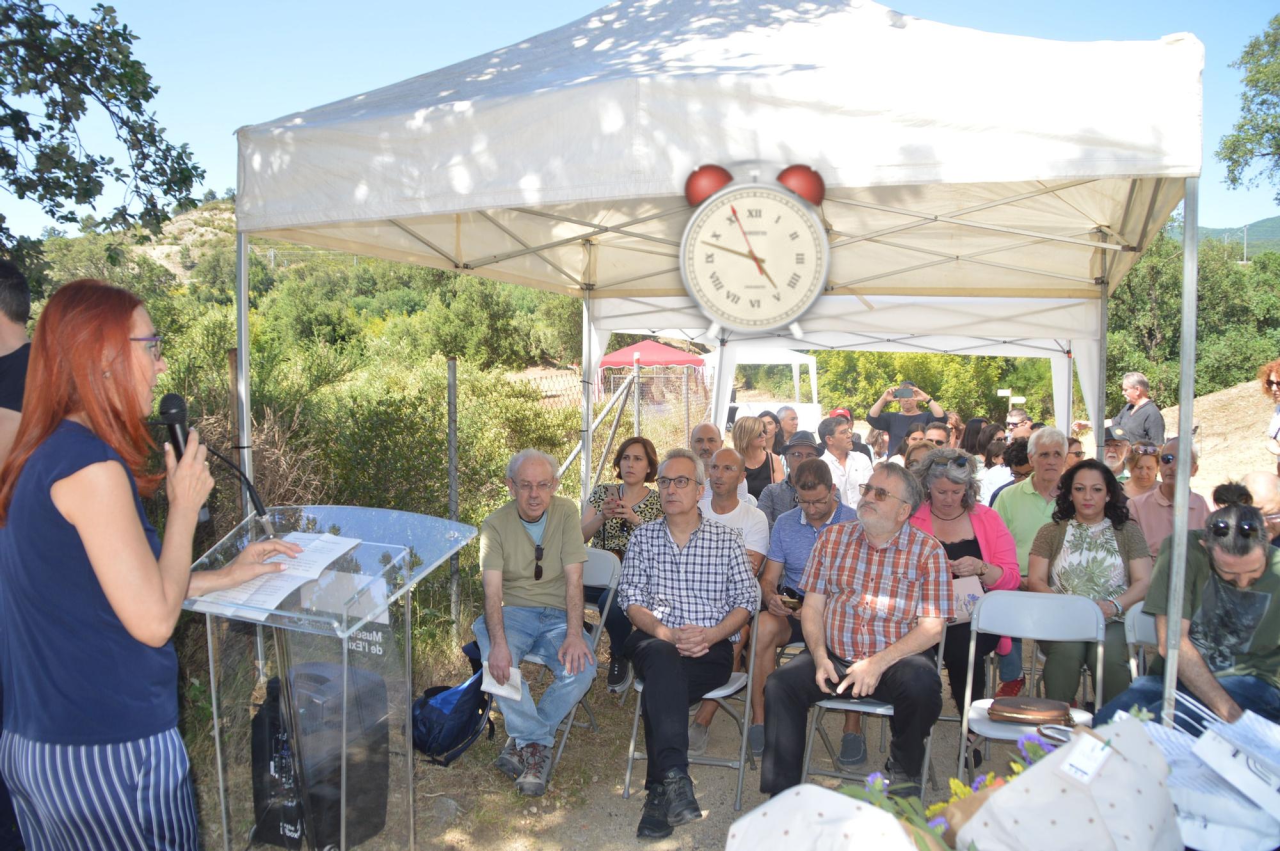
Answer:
4 h 47 min 56 s
